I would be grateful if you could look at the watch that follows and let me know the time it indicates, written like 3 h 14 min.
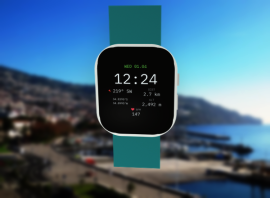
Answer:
12 h 24 min
